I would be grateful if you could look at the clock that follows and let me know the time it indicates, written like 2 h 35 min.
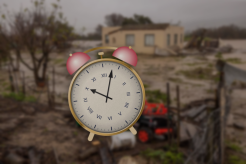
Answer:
10 h 03 min
